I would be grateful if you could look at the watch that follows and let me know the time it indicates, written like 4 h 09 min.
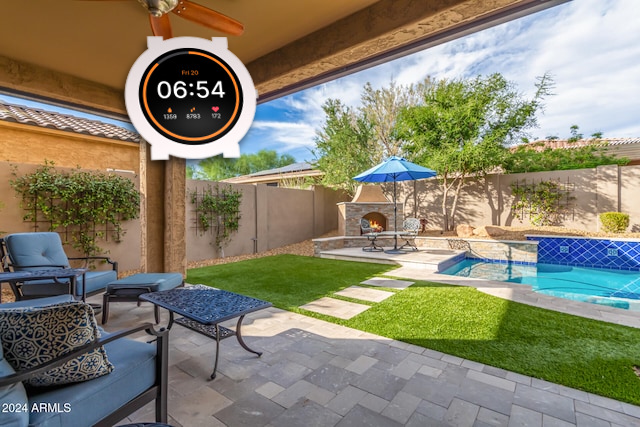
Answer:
6 h 54 min
